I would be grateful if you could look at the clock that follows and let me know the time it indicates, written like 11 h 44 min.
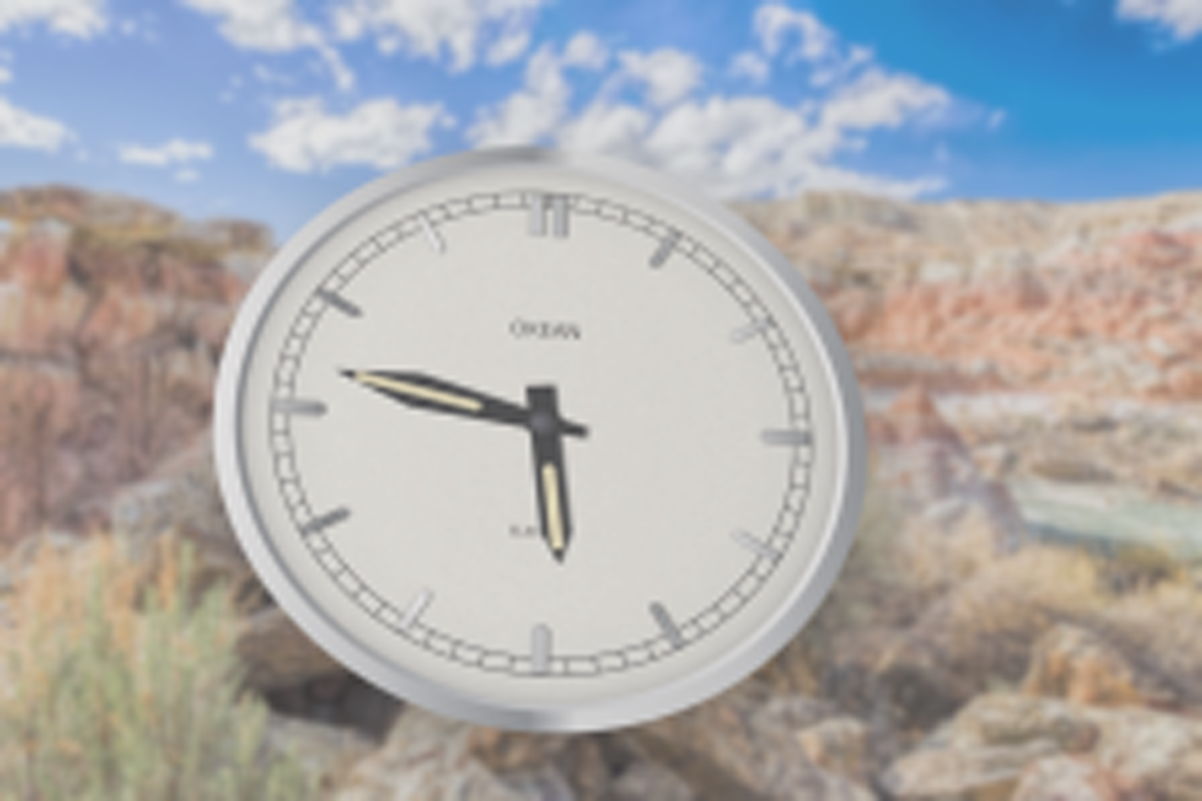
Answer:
5 h 47 min
